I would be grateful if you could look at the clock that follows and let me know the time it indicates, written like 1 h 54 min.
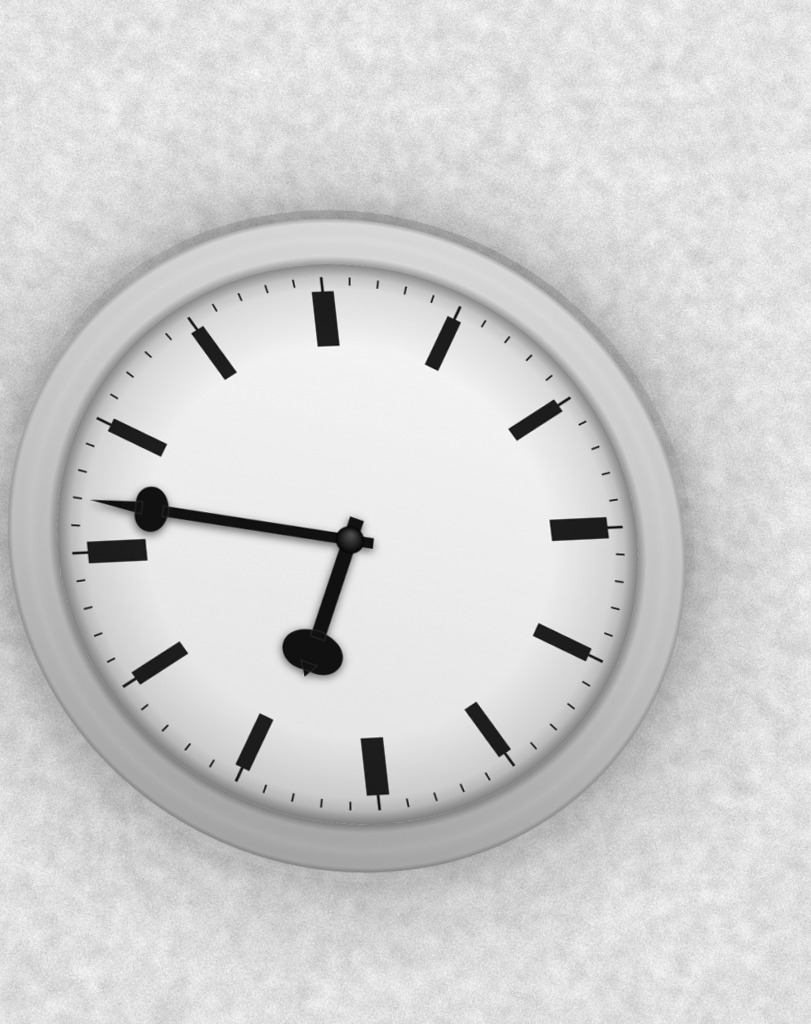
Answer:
6 h 47 min
